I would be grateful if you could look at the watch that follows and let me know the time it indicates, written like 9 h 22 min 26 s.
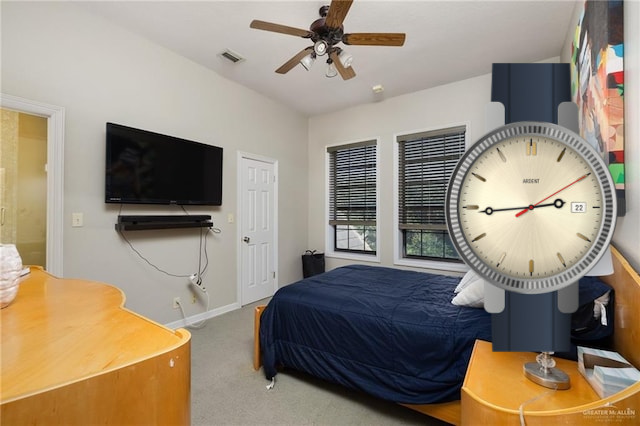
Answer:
2 h 44 min 10 s
